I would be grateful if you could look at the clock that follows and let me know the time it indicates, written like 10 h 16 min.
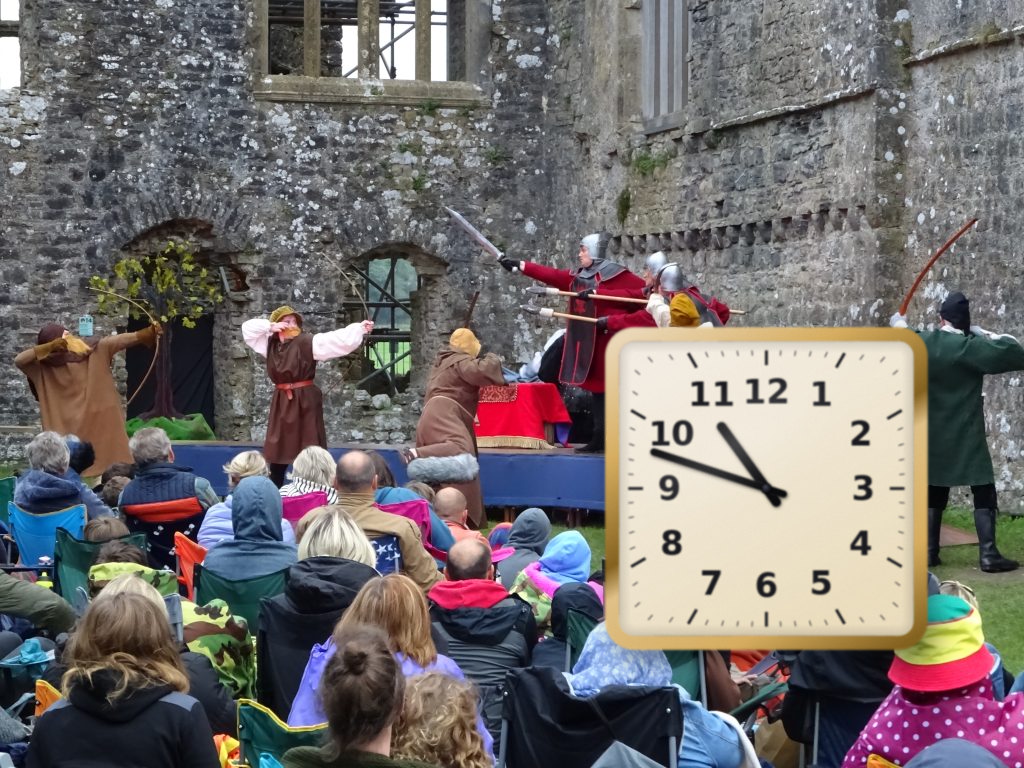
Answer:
10 h 48 min
